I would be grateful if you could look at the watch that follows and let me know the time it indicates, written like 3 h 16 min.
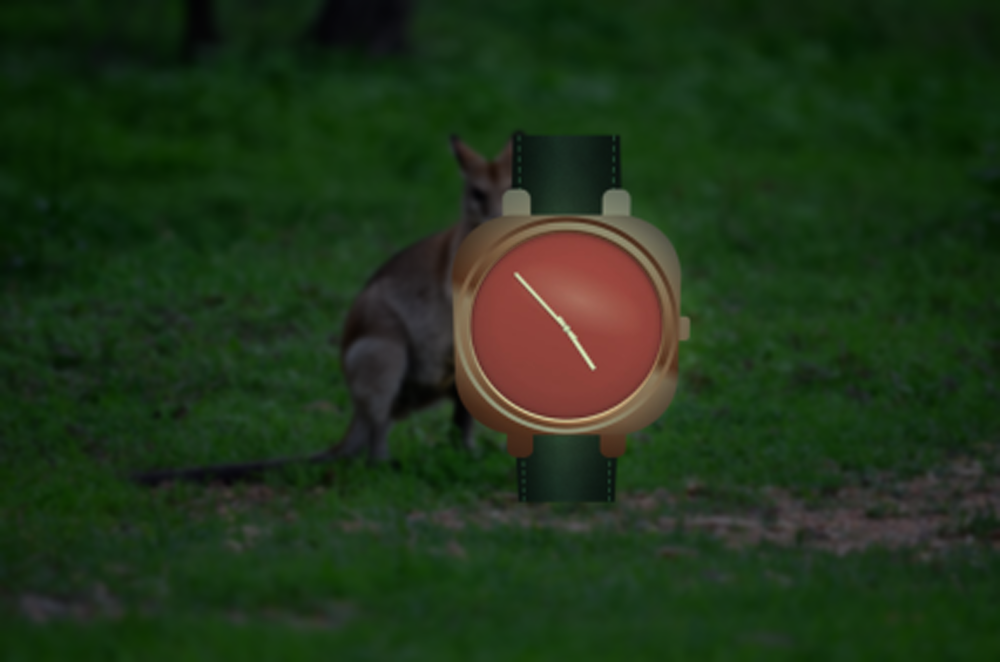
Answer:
4 h 53 min
